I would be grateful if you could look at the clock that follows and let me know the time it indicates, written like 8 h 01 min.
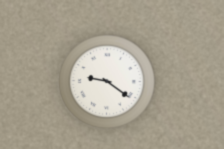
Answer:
9 h 21 min
